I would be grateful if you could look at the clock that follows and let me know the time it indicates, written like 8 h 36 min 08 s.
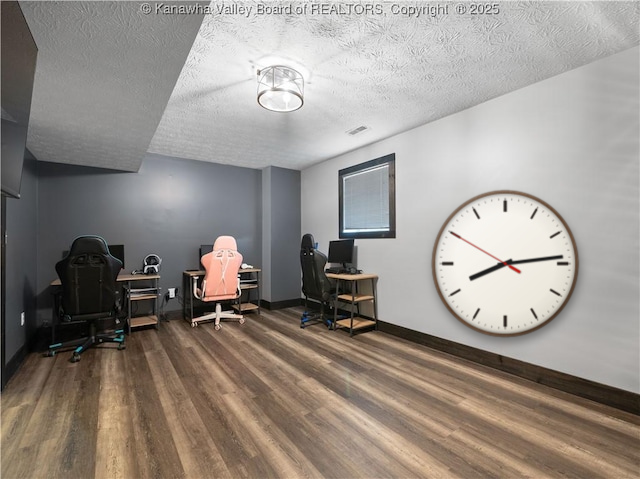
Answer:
8 h 13 min 50 s
